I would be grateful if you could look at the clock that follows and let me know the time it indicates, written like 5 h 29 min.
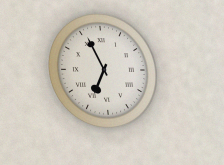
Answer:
6 h 56 min
